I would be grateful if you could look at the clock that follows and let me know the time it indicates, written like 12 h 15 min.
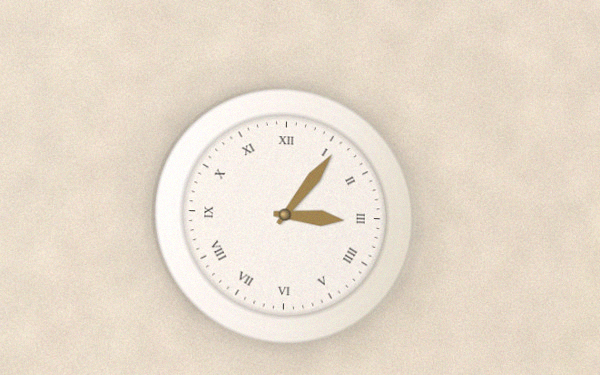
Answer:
3 h 06 min
